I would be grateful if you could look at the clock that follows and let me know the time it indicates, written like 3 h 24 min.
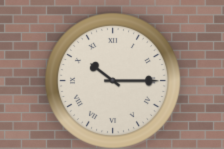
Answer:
10 h 15 min
